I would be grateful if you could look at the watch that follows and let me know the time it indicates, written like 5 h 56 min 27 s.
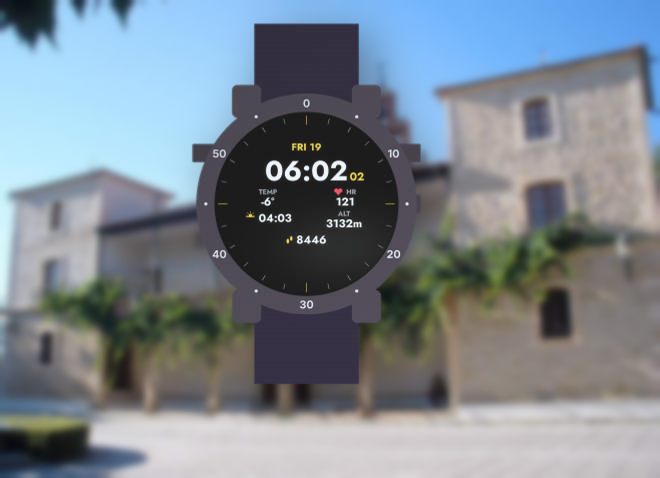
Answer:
6 h 02 min 02 s
